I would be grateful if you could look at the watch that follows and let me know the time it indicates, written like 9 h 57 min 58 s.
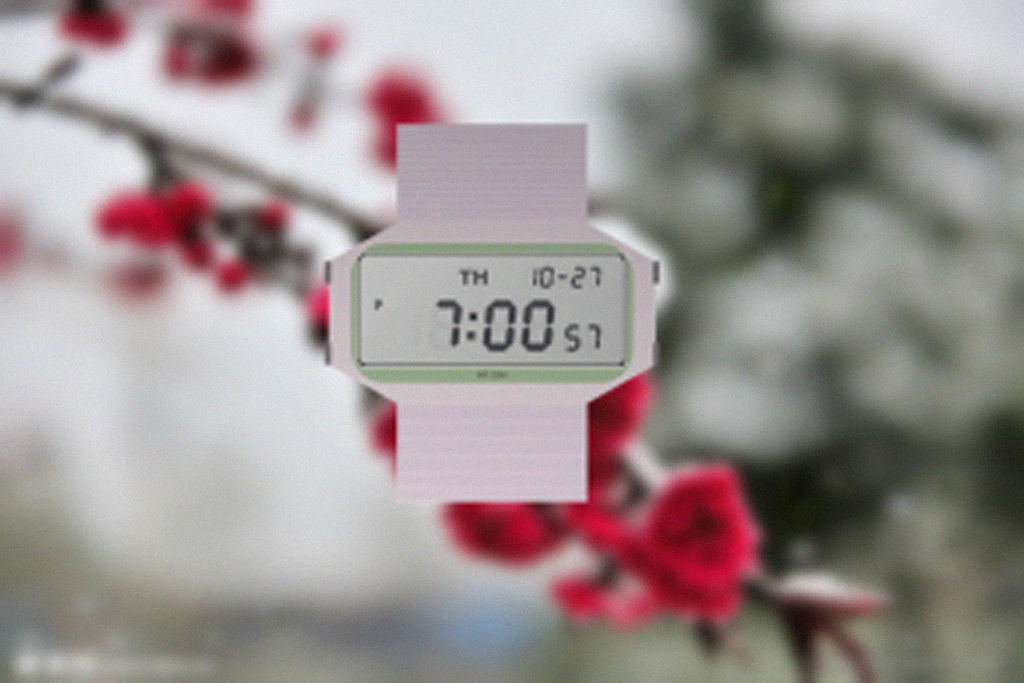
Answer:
7 h 00 min 57 s
